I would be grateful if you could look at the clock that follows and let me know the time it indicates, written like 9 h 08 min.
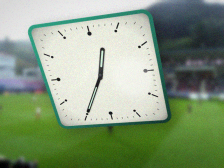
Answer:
12 h 35 min
